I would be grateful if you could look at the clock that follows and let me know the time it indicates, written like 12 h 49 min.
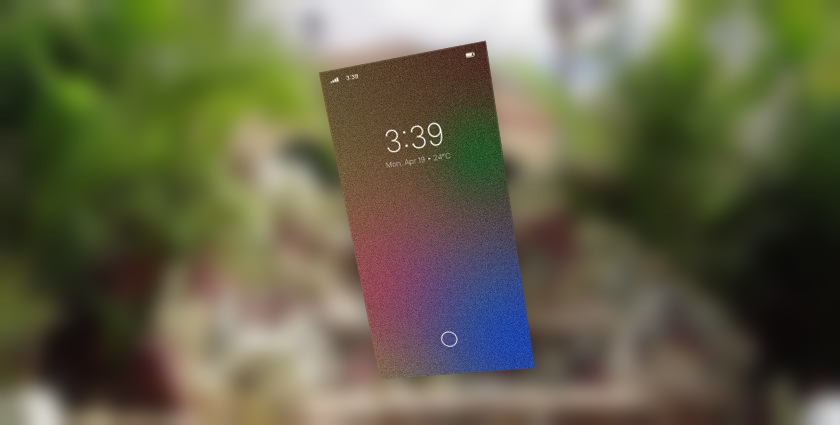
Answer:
3 h 39 min
